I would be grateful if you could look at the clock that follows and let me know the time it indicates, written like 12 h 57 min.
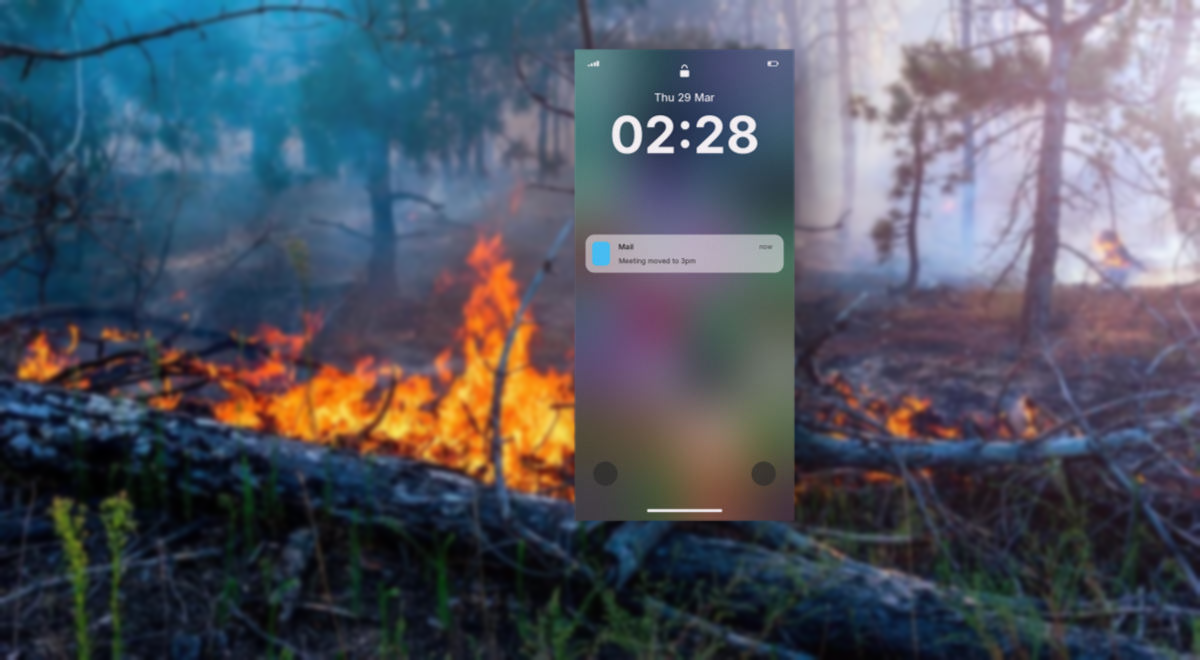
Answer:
2 h 28 min
